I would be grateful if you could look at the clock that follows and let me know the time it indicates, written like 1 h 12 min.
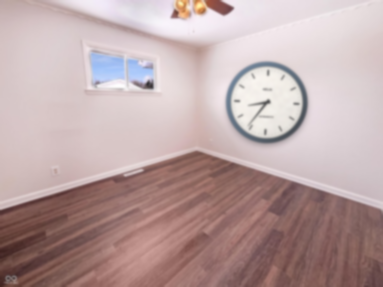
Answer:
8 h 36 min
